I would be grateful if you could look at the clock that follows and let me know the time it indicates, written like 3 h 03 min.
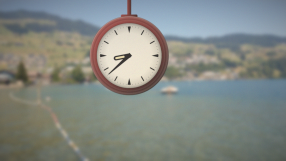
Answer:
8 h 38 min
